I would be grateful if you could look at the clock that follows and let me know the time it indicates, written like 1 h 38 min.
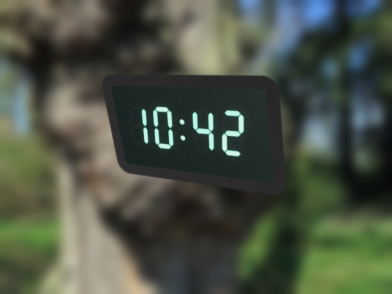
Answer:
10 h 42 min
